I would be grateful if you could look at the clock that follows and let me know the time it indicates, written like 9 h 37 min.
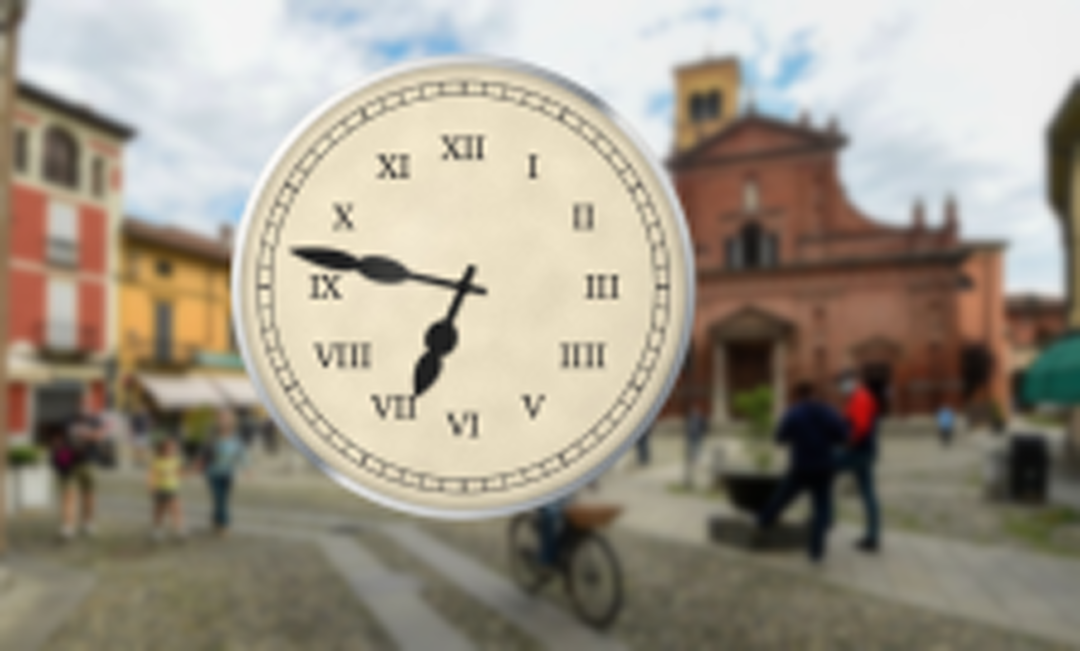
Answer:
6 h 47 min
